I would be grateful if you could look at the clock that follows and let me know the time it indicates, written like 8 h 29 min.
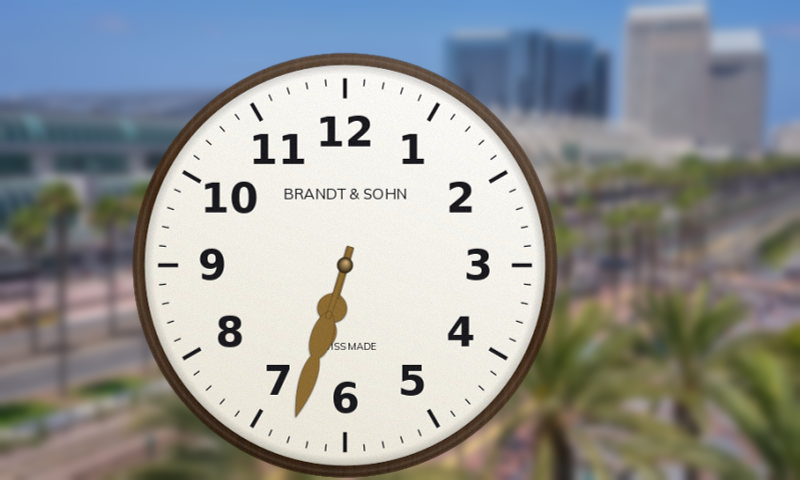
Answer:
6 h 33 min
